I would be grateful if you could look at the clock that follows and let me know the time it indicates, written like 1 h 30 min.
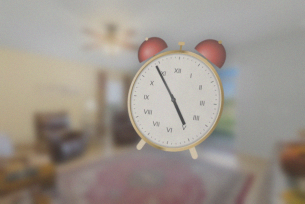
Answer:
4 h 54 min
